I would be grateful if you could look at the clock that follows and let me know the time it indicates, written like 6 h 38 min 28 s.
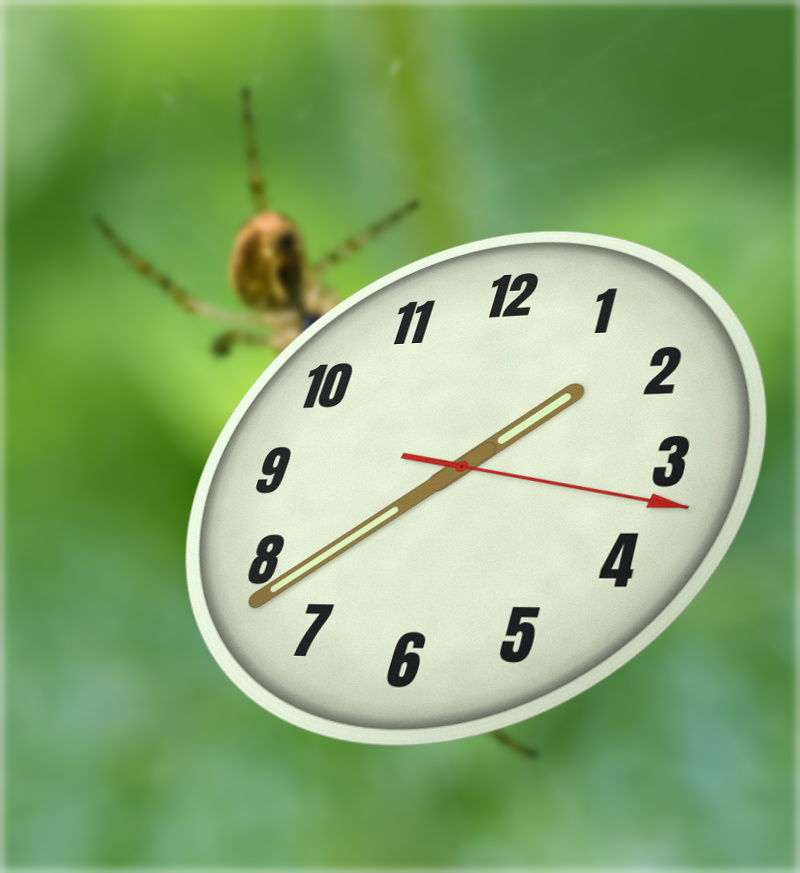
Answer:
1 h 38 min 17 s
